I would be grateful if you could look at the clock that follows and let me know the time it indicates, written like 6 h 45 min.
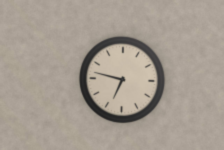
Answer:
6 h 47 min
